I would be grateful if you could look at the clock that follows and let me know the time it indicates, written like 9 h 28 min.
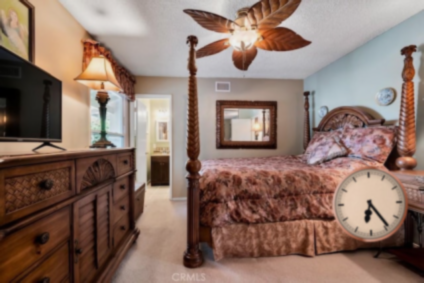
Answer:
6 h 24 min
